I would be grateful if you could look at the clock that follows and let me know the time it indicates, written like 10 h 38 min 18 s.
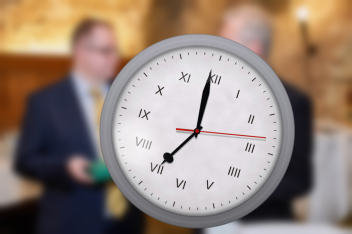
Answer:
6 h 59 min 13 s
